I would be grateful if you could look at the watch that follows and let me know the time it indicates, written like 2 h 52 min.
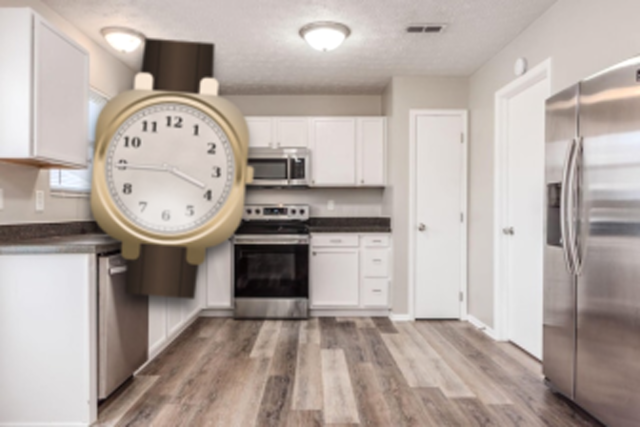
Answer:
3 h 45 min
